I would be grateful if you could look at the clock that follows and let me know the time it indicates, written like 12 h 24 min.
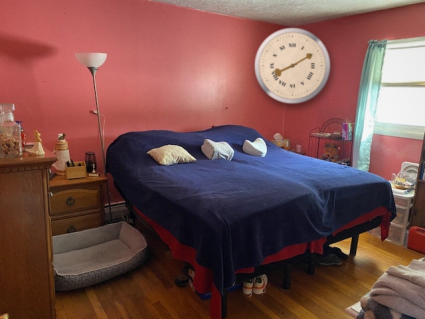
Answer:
8 h 10 min
